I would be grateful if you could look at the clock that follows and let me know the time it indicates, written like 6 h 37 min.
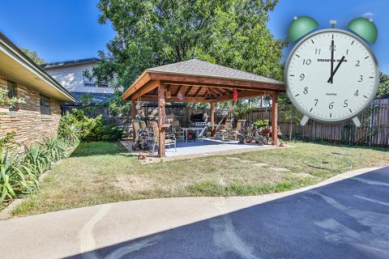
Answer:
1 h 00 min
